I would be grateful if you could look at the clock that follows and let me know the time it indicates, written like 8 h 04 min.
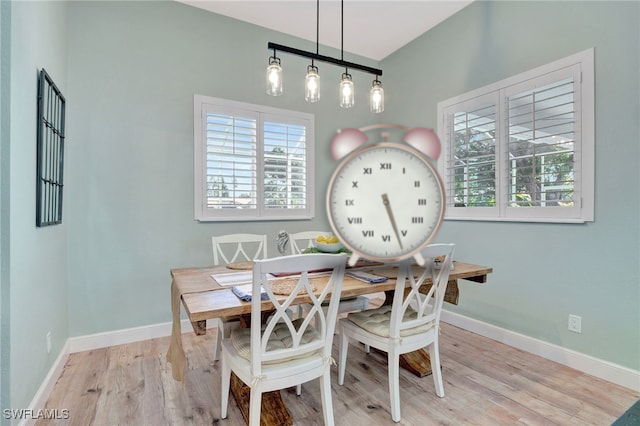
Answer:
5 h 27 min
